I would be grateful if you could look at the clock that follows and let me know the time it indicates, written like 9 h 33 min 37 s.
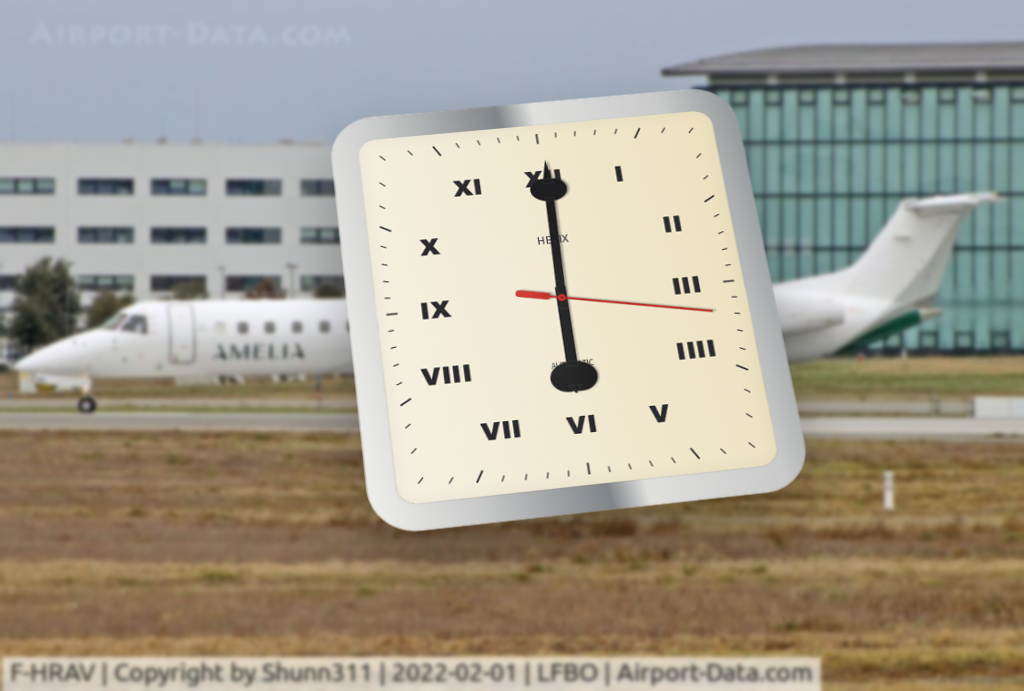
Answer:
6 h 00 min 17 s
